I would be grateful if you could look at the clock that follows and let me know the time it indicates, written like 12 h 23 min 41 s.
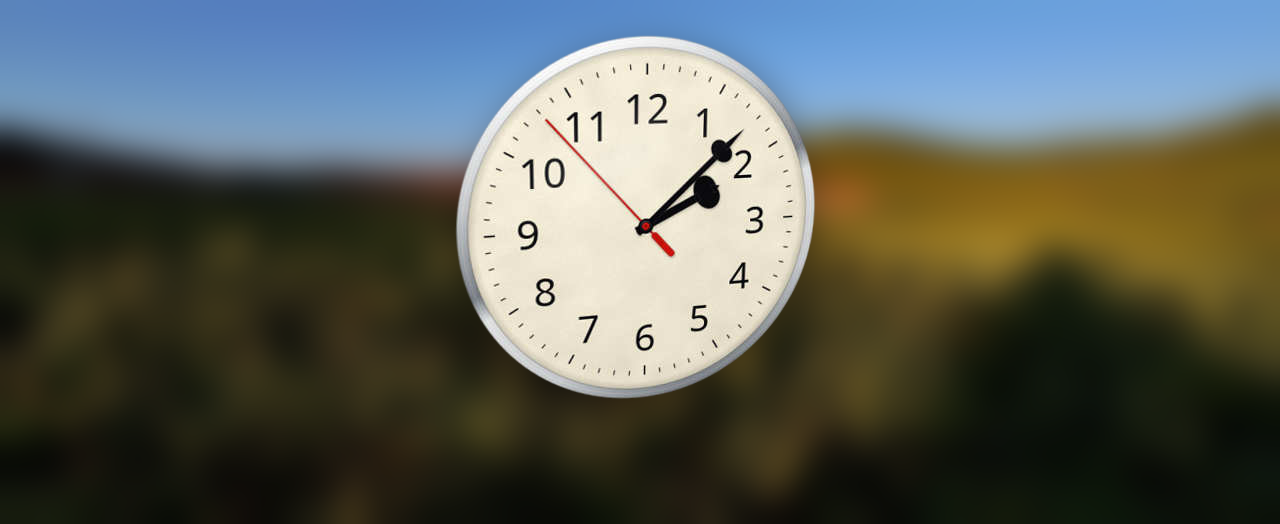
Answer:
2 h 07 min 53 s
